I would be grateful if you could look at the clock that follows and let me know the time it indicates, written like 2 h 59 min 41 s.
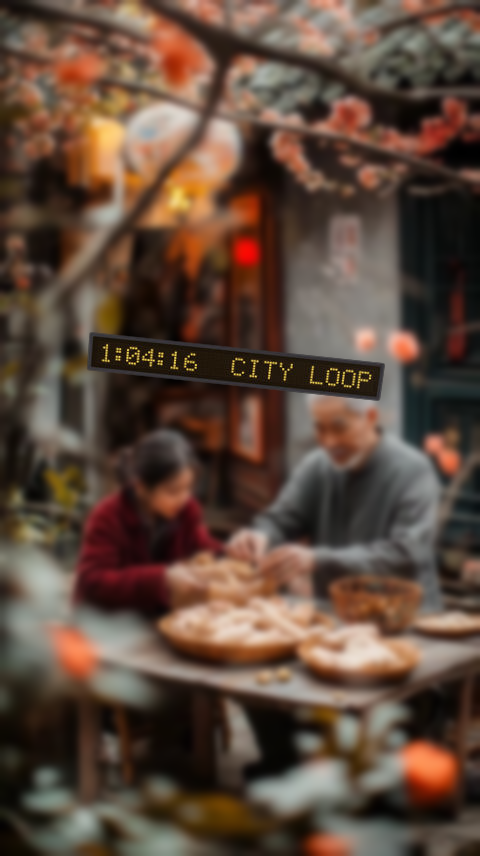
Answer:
1 h 04 min 16 s
